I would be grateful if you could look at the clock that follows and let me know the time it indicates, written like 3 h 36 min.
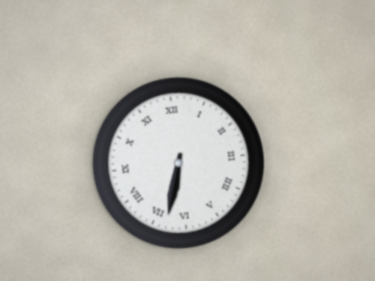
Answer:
6 h 33 min
